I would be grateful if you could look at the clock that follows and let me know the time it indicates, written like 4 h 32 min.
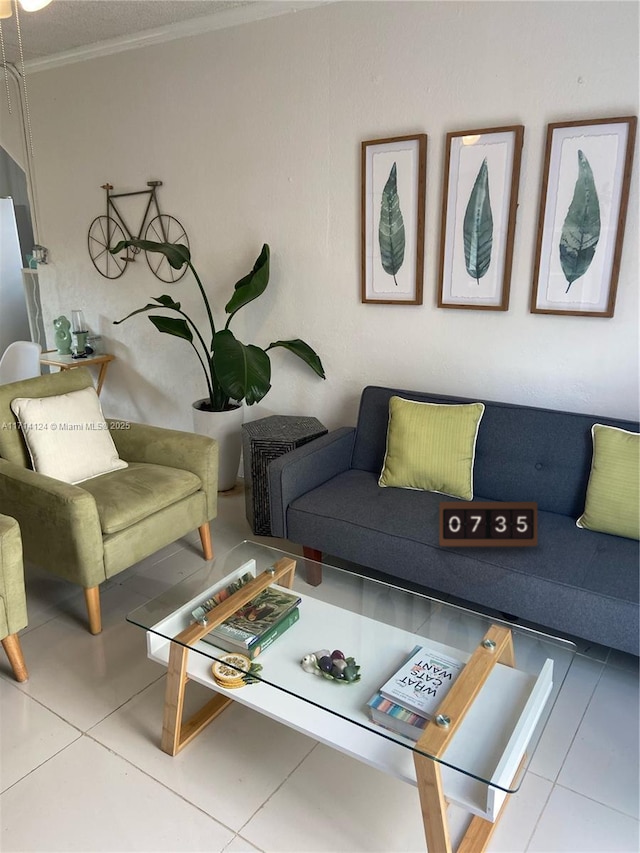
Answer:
7 h 35 min
